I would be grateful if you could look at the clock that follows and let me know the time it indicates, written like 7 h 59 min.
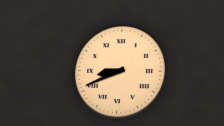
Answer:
8 h 41 min
